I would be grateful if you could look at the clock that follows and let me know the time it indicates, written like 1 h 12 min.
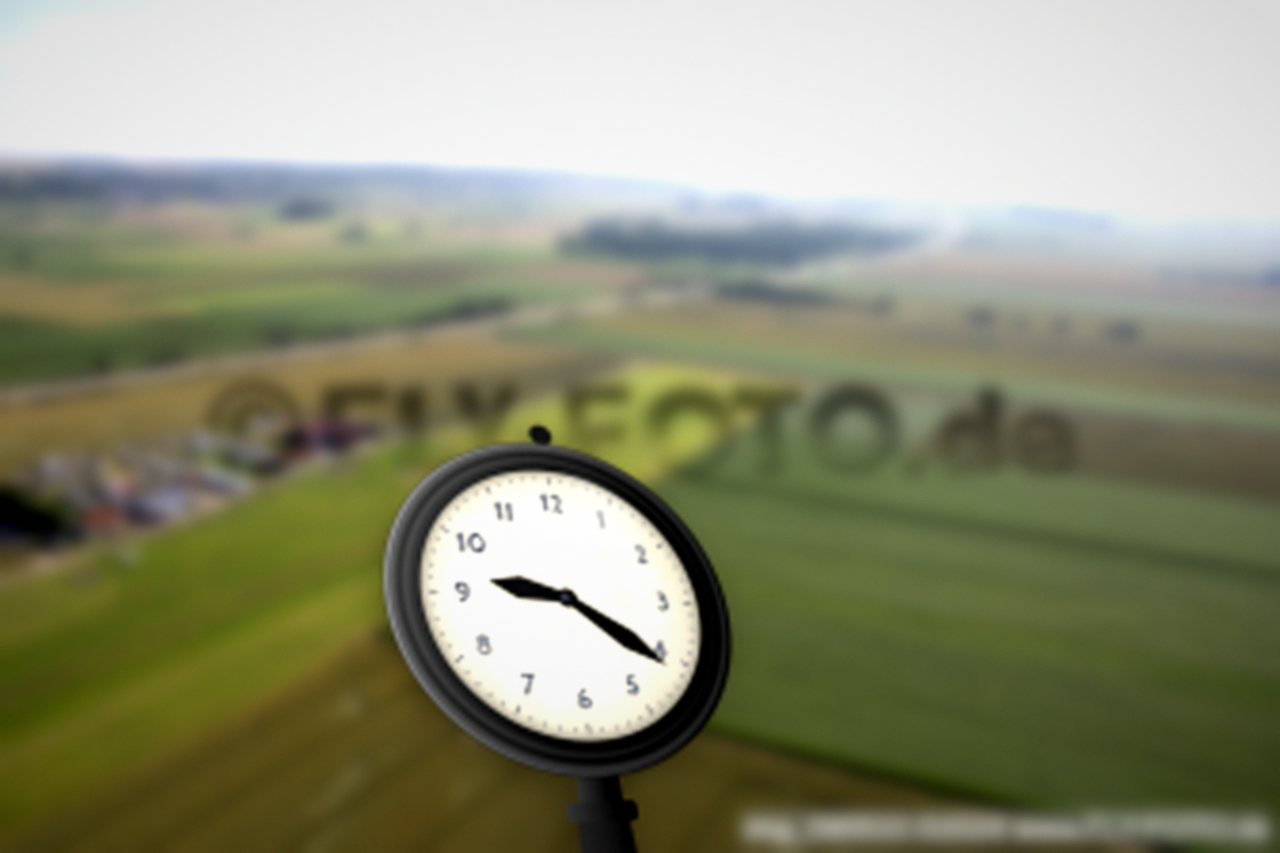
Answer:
9 h 21 min
